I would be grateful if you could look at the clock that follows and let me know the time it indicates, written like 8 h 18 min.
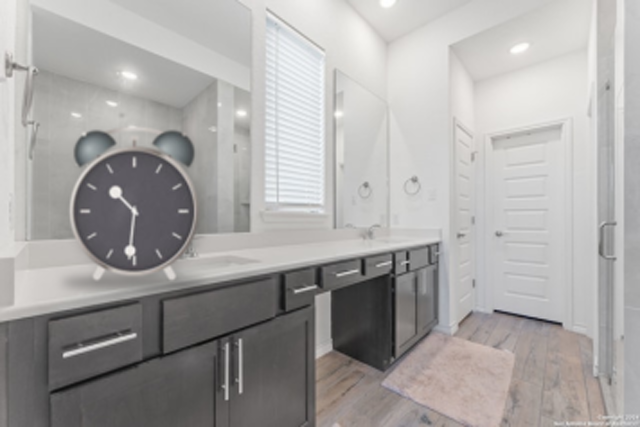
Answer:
10 h 31 min
